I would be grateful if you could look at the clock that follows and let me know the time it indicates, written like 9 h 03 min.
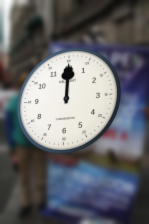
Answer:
12 h 00 min
